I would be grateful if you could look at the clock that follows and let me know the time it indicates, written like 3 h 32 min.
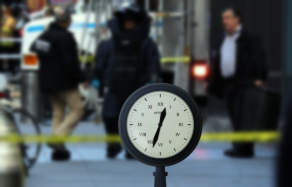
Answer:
12 h 33 min
